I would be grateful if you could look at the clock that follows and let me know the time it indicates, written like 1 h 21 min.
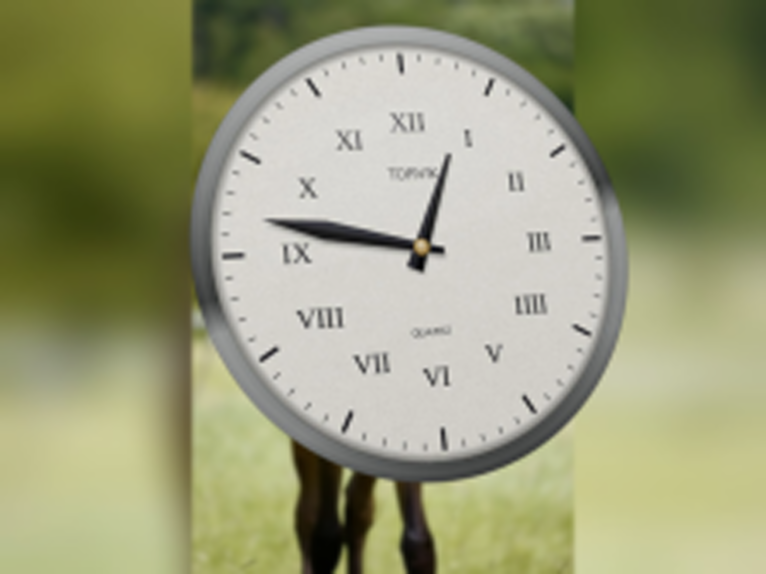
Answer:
12 h 47 min
